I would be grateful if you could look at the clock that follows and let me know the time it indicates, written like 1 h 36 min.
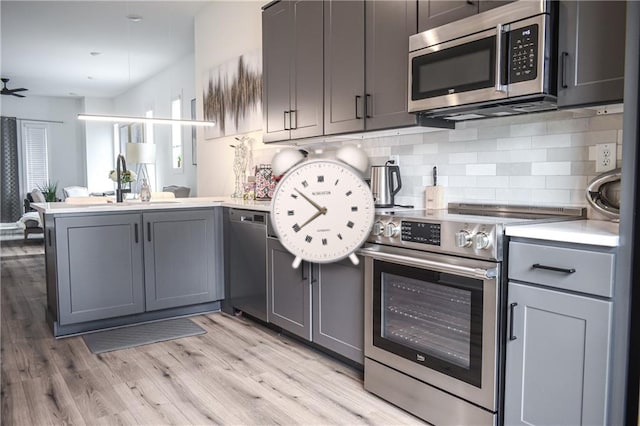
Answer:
7 h 52 min
